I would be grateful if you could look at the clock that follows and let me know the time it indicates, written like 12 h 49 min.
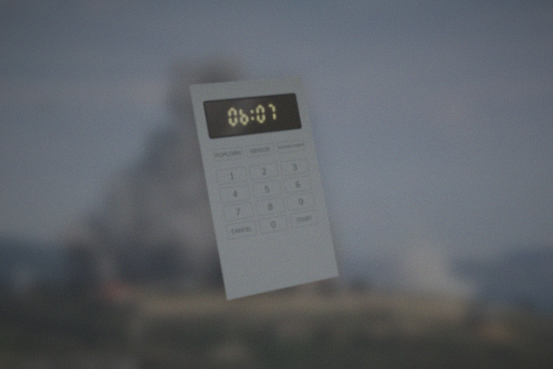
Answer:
6 h 07 min
